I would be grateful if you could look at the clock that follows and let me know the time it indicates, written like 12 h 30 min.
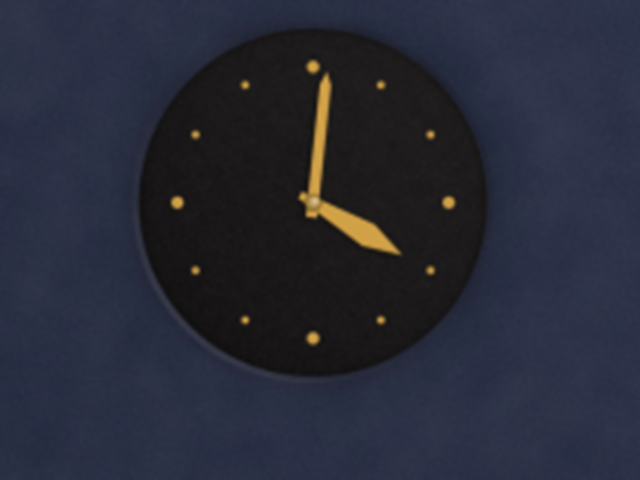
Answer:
4 h 01 min
